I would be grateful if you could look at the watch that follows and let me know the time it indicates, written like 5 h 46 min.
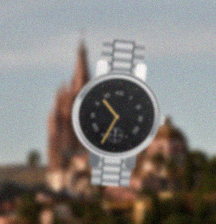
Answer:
10 h 34 min
